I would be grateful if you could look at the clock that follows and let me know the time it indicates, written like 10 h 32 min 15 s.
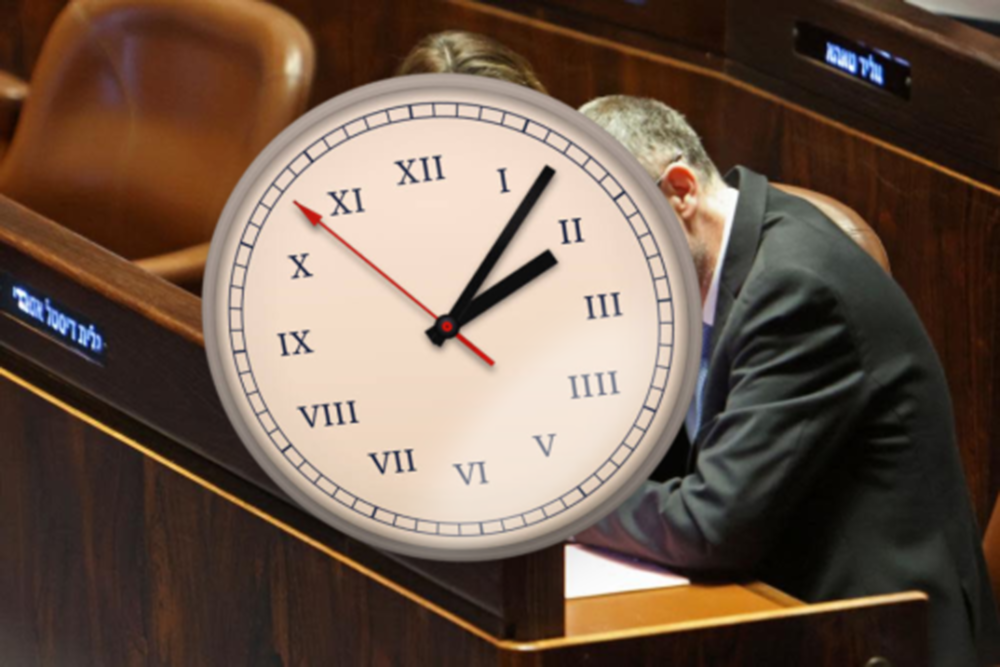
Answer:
2 h 06 min 53 s
